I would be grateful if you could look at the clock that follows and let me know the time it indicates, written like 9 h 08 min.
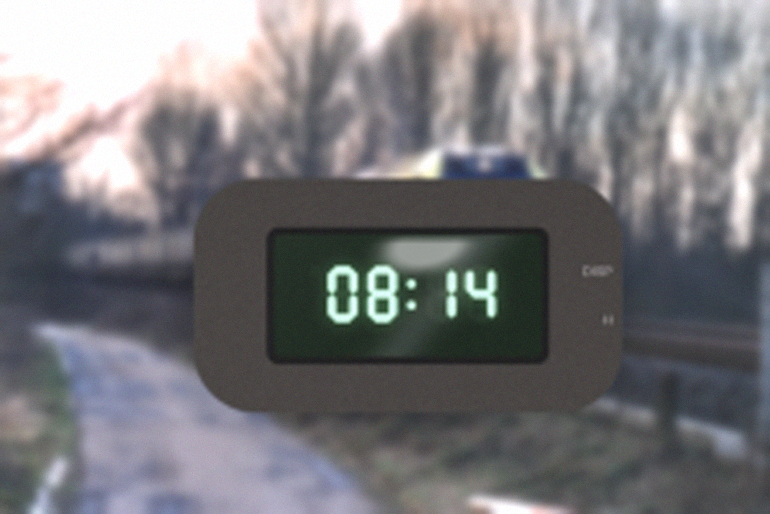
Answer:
8 h 14 min
